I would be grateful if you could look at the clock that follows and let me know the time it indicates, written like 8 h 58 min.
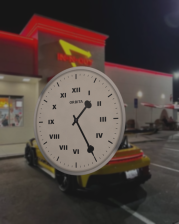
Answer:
1 h 25 min
